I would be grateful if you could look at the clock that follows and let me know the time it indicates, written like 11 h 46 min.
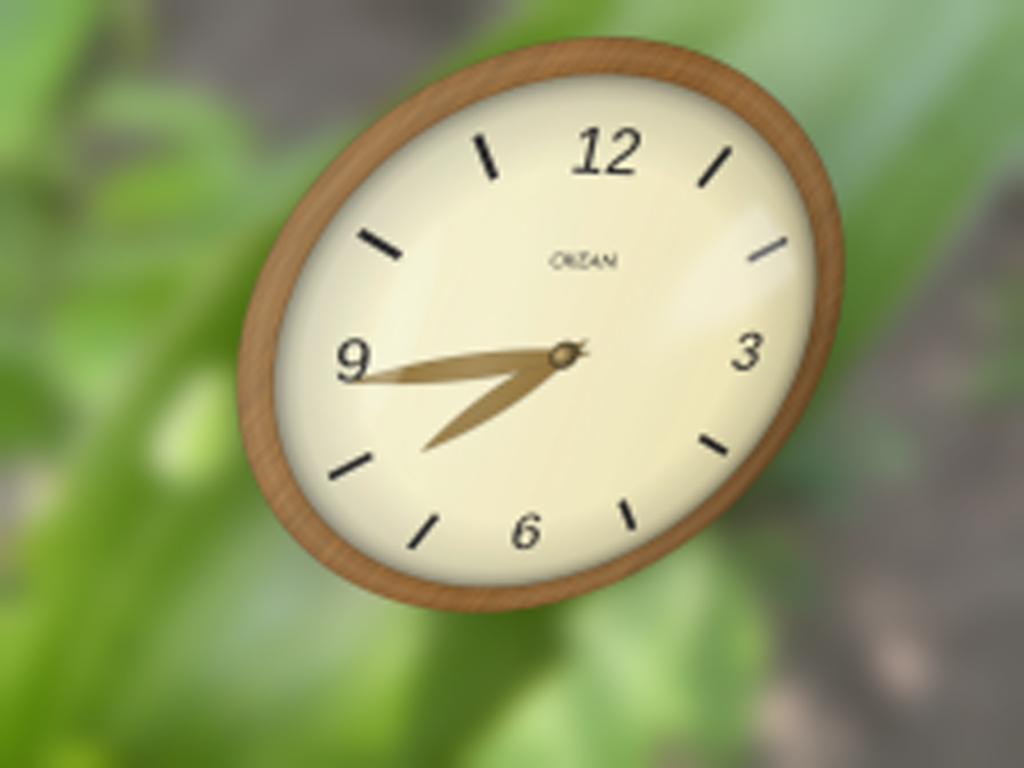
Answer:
7 h 44 min
